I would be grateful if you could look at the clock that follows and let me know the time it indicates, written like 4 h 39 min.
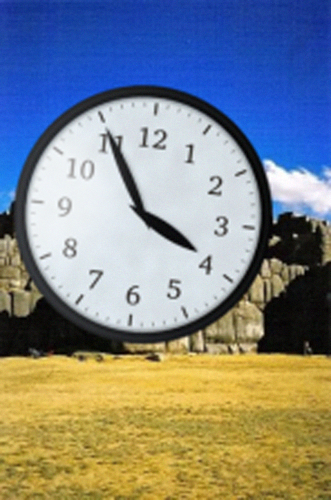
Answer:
3 h 55 min
